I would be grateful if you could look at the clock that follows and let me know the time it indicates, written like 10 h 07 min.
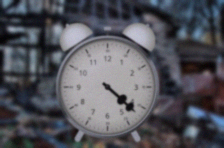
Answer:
4 h 22 min
